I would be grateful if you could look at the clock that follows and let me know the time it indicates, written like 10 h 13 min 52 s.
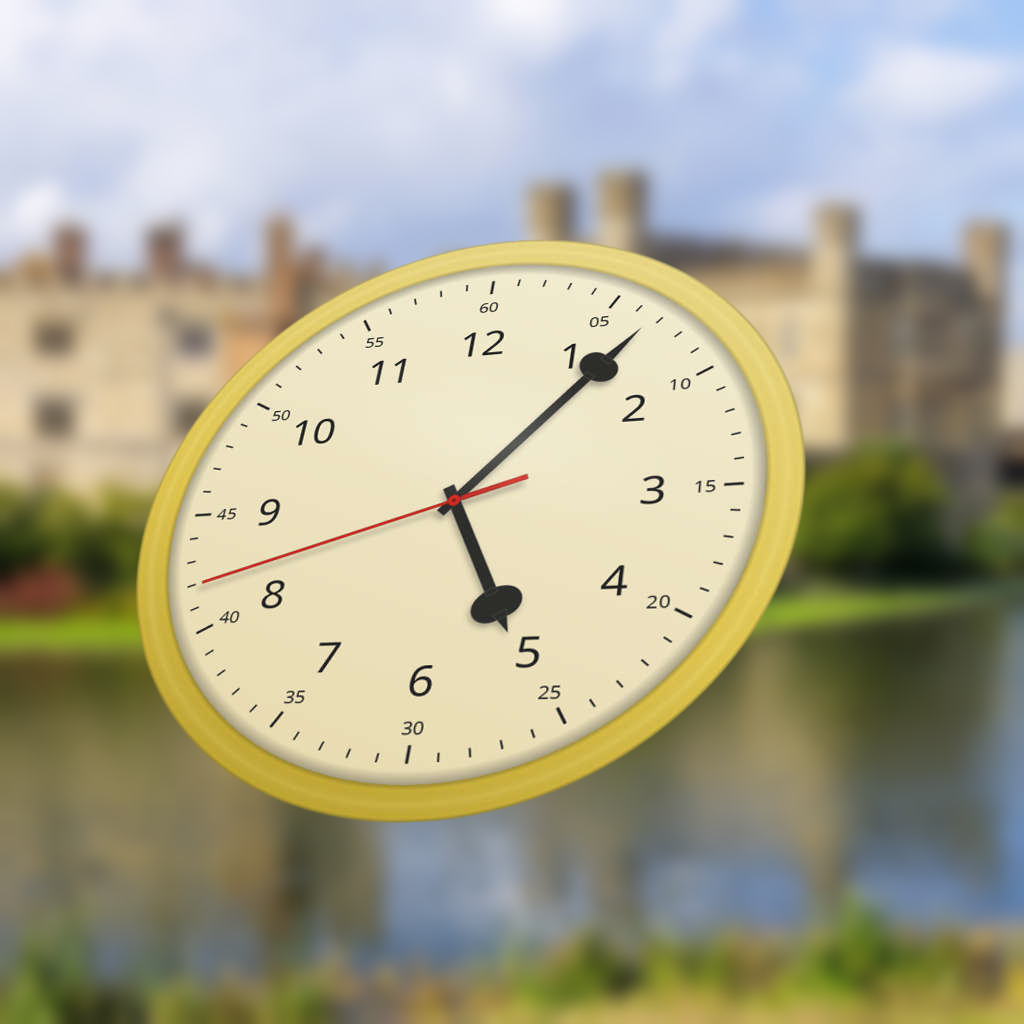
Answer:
5 h 06 min 42 s
